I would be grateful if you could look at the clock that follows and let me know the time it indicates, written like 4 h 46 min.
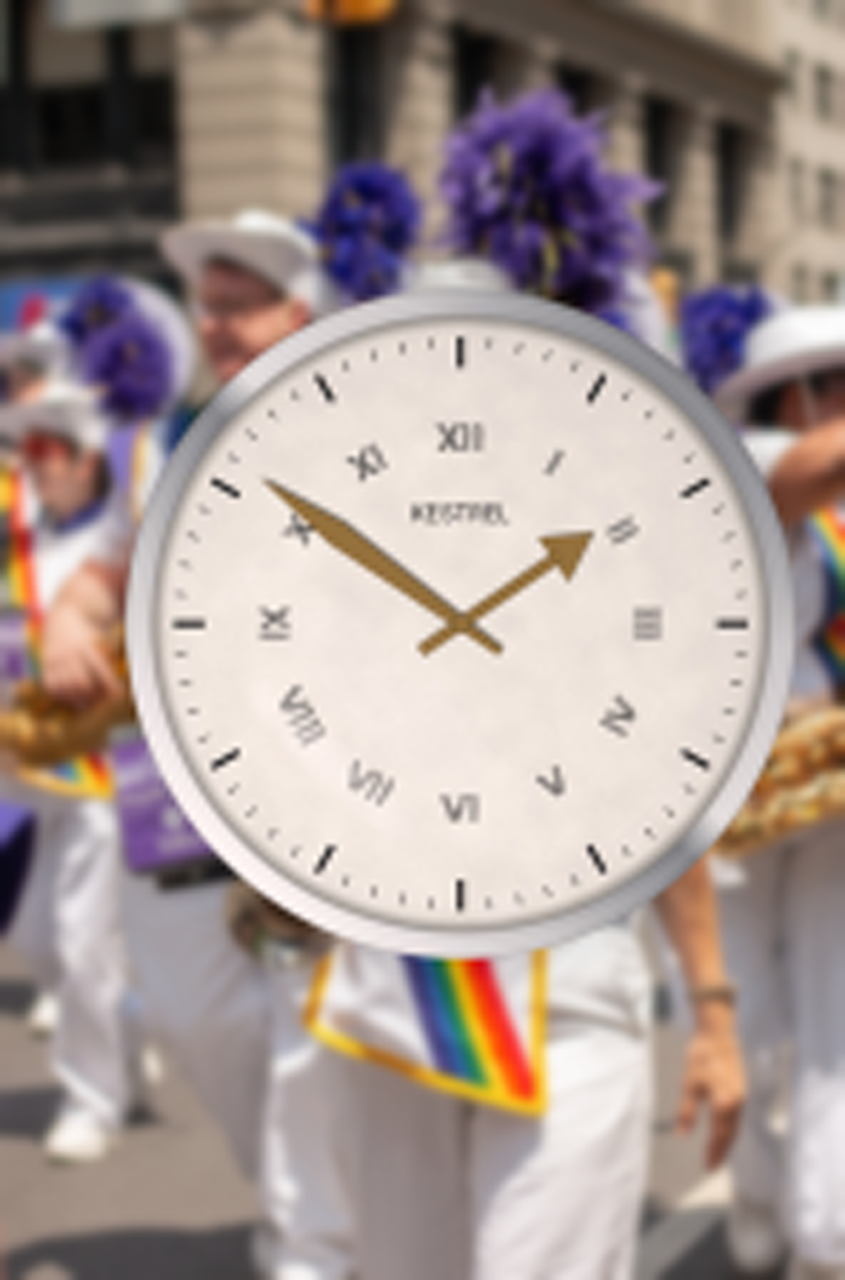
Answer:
1 h 51 min
